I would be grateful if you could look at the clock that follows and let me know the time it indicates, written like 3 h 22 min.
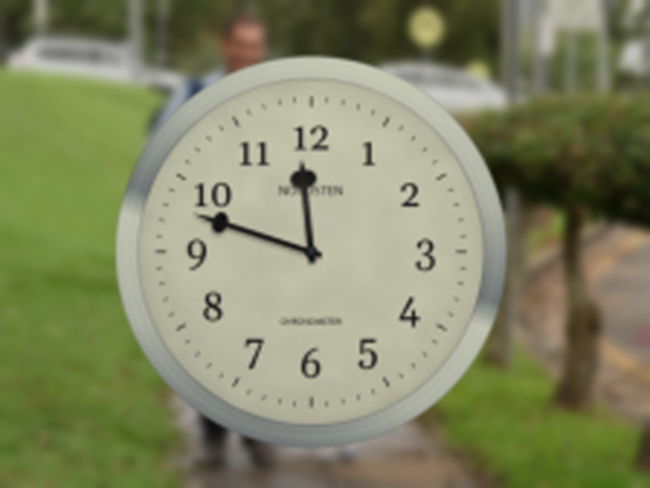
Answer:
11 h 48 min
